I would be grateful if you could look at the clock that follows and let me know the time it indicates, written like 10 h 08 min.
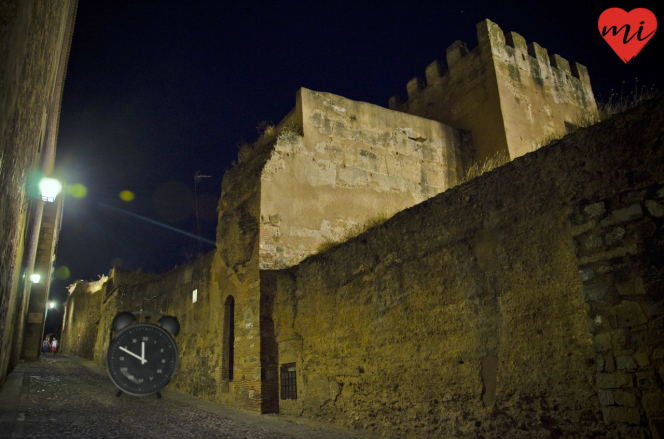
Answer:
11 h 49 min
